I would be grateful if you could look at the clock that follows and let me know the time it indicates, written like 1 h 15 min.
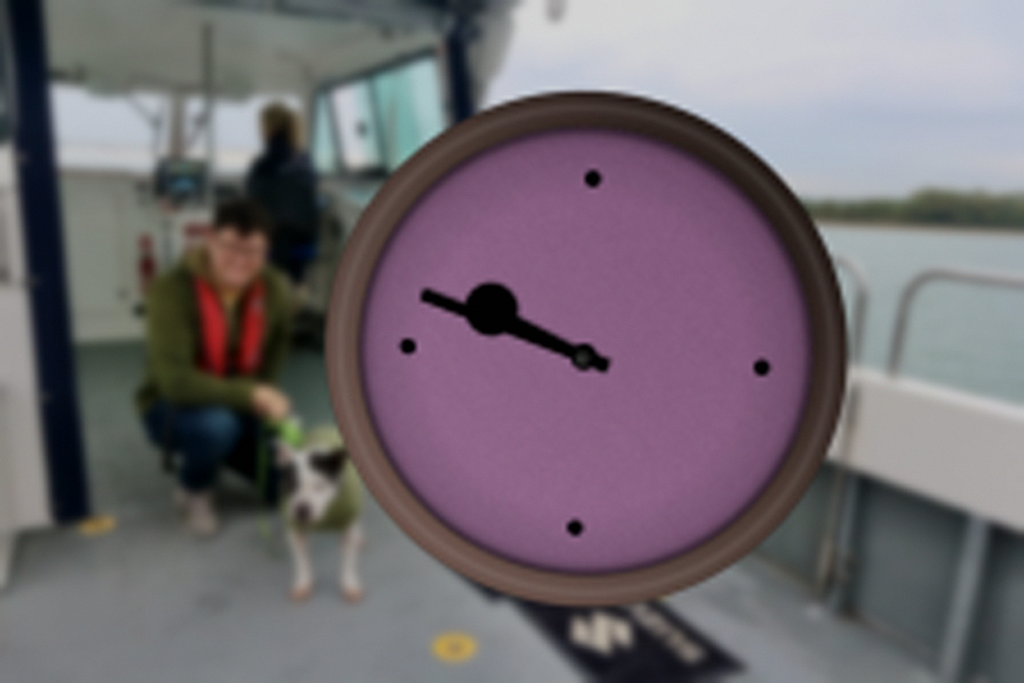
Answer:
9 h 48 min
